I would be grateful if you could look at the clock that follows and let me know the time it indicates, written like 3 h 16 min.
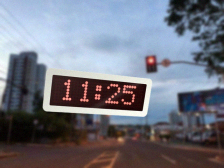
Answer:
11 h 25 min
